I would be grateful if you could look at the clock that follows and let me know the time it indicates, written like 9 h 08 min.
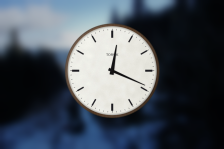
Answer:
12 h 19 min
